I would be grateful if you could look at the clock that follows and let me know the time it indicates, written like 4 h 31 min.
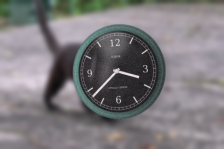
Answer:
3 h 38 min
